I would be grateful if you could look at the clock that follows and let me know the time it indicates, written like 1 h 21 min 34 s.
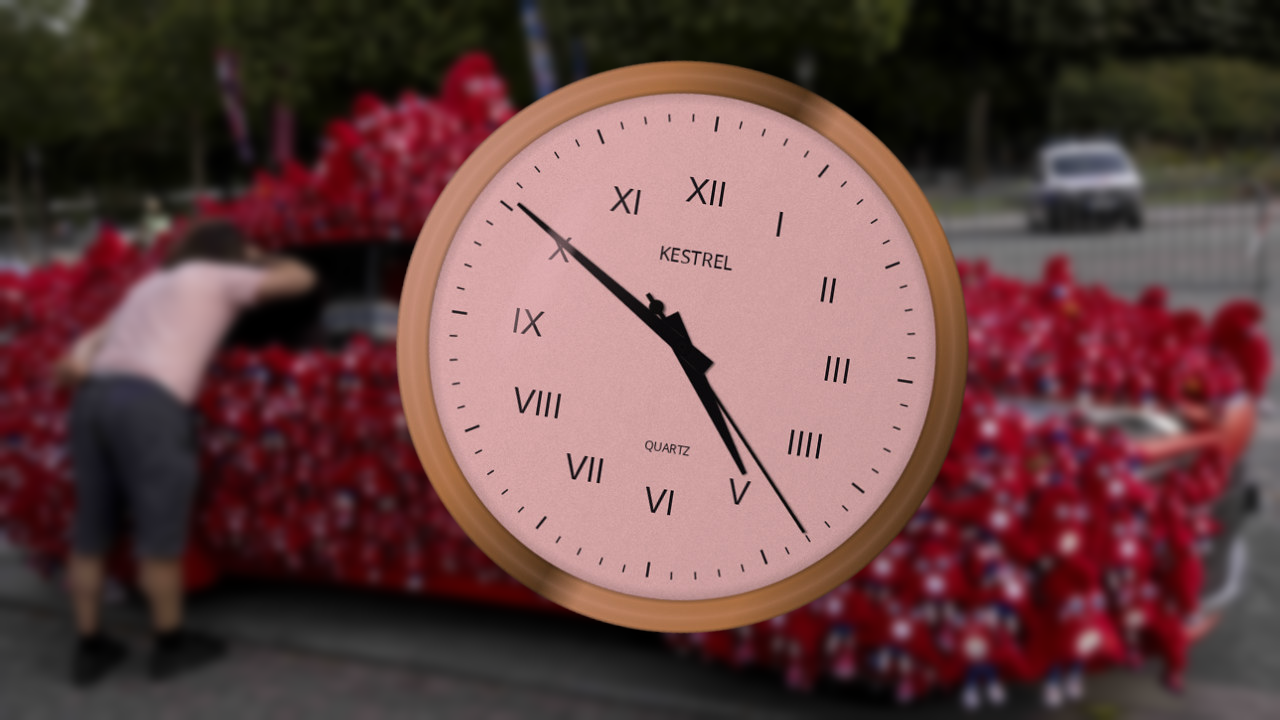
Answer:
4 h 50 min 23 s
